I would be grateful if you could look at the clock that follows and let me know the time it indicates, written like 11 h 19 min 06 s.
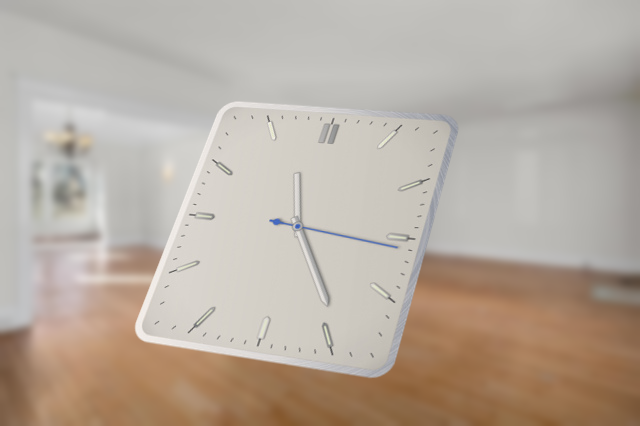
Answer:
11 h 24 min 16 s
